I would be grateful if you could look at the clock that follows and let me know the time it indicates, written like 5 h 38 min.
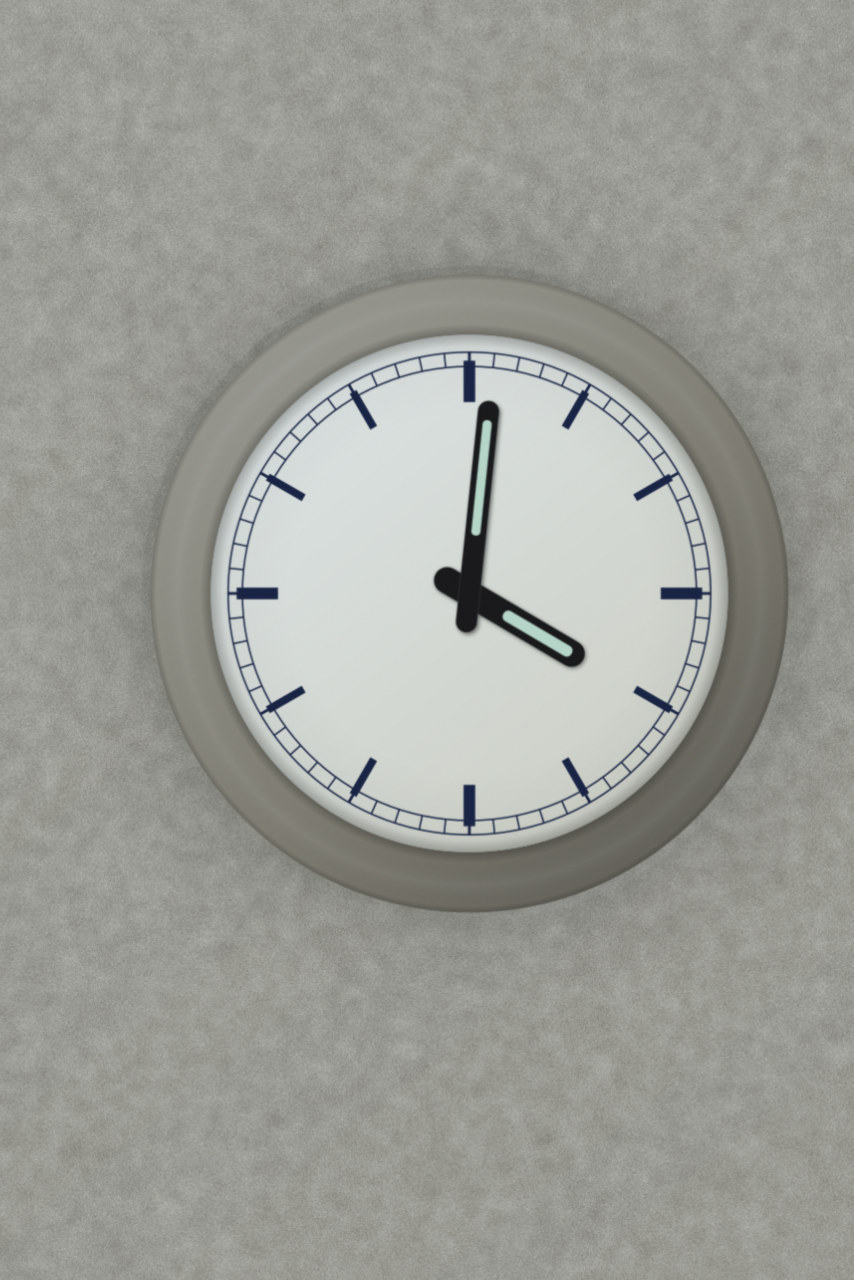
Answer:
4 h 01 min
